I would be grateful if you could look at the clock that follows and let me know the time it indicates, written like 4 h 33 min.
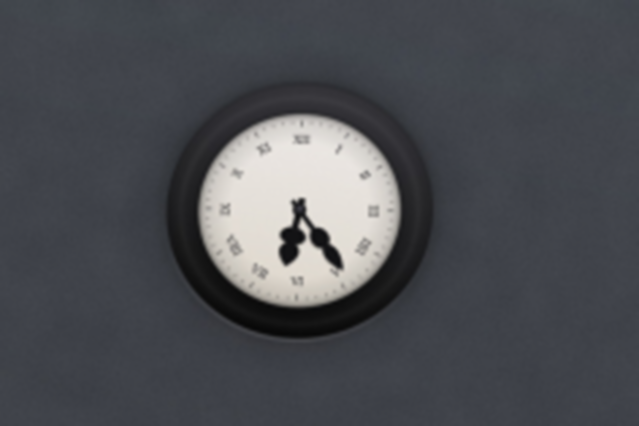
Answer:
6 h 24 min
